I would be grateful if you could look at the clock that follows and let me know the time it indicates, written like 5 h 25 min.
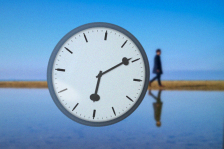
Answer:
6 h 09 min
